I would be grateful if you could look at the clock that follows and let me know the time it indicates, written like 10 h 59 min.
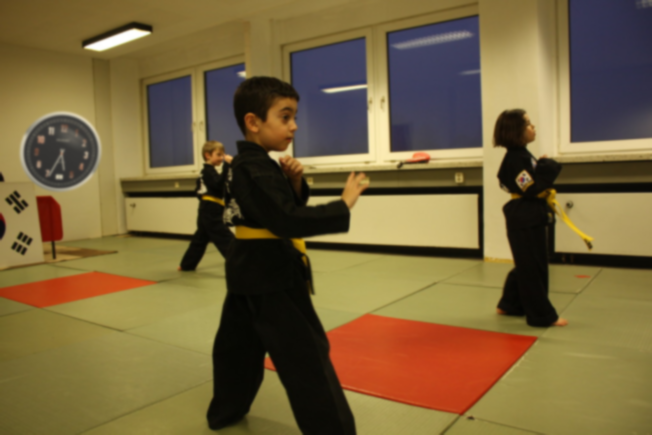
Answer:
5 h 34 min
